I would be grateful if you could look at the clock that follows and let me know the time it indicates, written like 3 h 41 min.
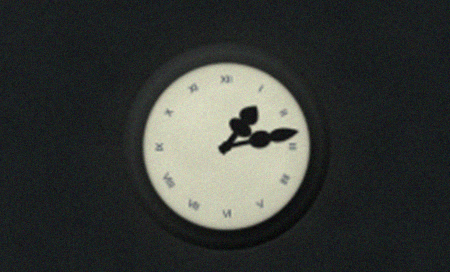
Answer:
1 h 13 min
